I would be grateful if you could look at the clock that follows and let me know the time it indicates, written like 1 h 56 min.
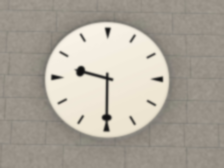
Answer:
9 h 30 min
